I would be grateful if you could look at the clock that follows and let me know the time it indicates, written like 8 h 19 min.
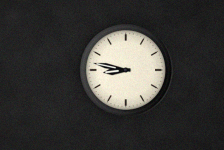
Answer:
8 h 47 min
